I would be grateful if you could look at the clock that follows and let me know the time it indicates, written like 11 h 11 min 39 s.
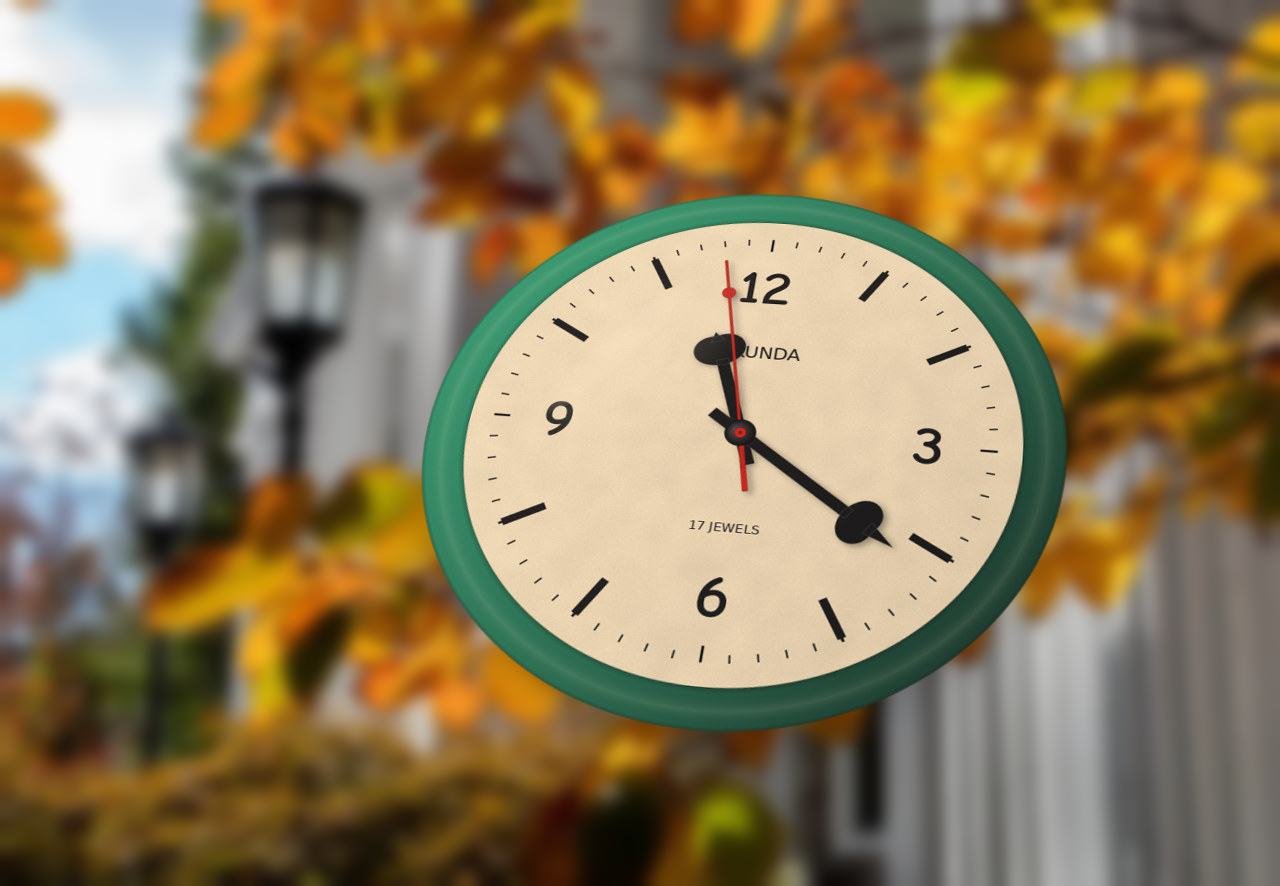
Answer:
11 h 20 min 58 s
